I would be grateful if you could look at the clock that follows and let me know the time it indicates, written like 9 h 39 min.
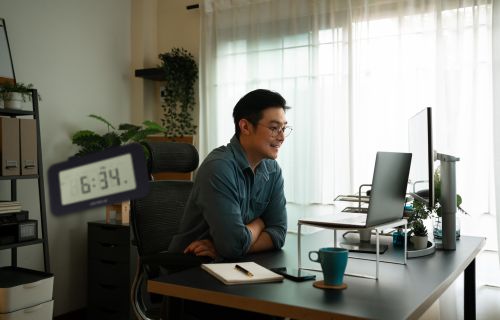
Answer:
6 h 34 min
